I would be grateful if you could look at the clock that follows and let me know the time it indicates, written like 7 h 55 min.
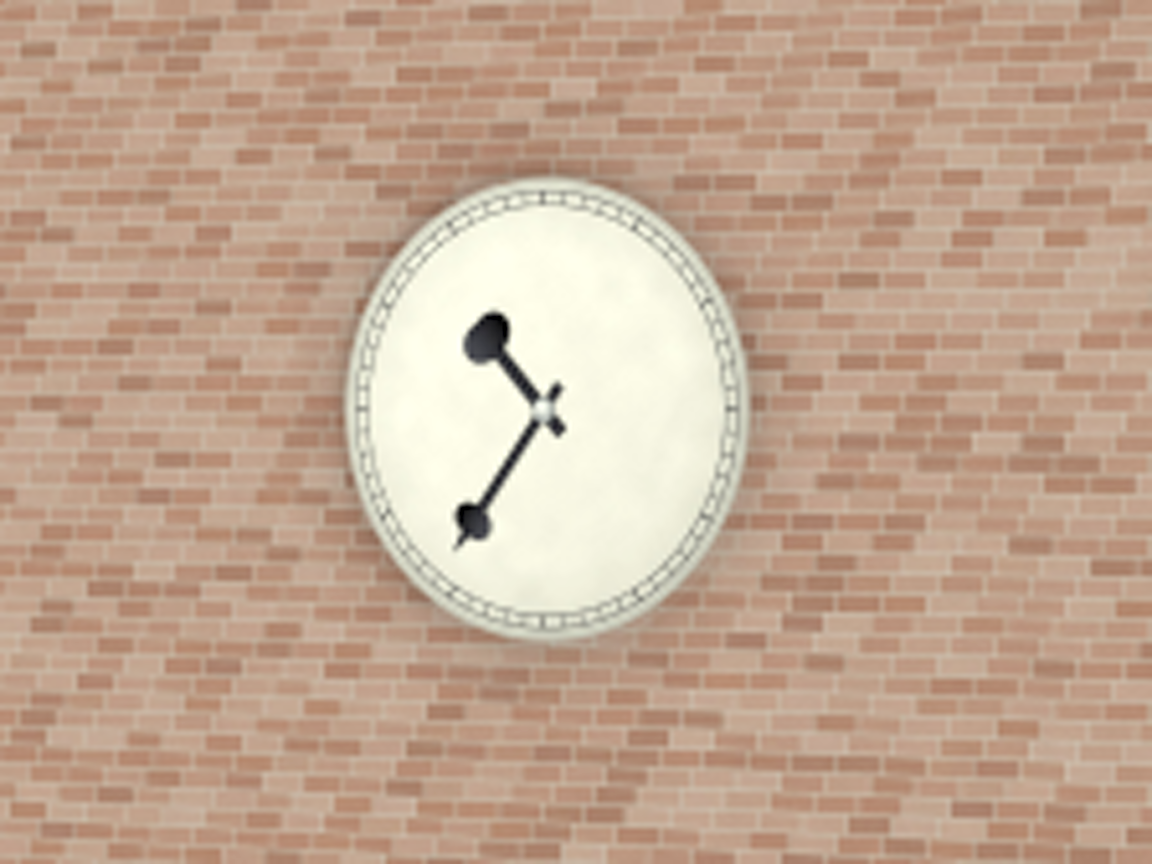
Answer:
10 h 36 min
